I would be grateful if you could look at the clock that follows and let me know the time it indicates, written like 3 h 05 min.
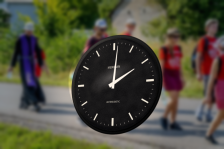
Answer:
2 h 01 min
